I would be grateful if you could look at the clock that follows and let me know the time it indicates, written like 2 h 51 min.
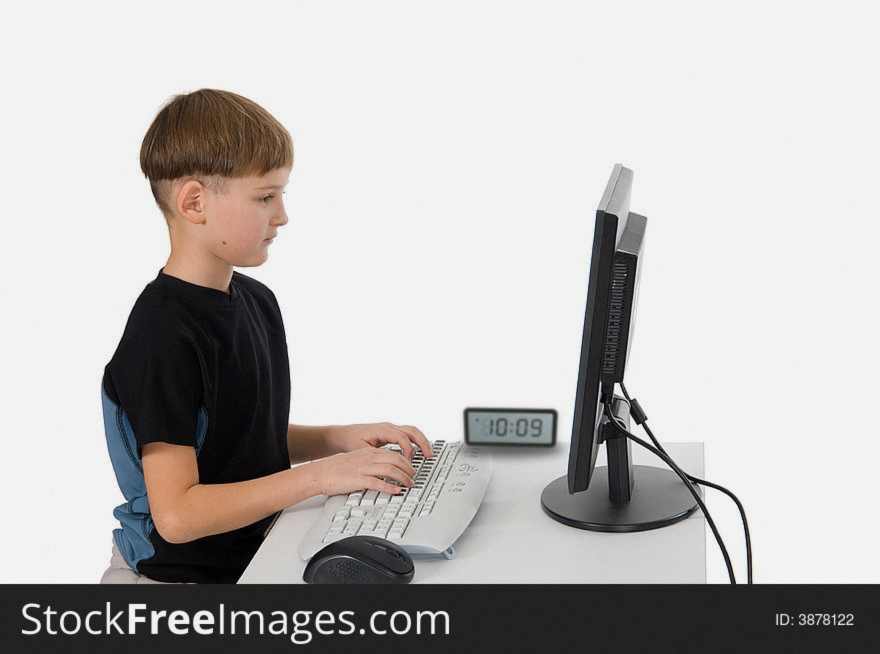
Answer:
10 h 09 min
